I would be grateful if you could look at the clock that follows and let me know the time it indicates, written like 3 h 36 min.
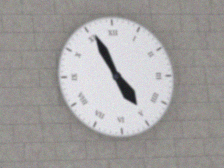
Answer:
4 h 56 min
